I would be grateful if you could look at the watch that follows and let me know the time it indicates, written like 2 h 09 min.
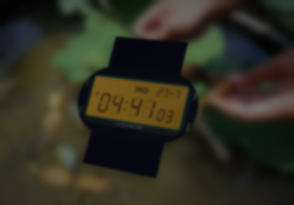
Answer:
4 h 41 min
